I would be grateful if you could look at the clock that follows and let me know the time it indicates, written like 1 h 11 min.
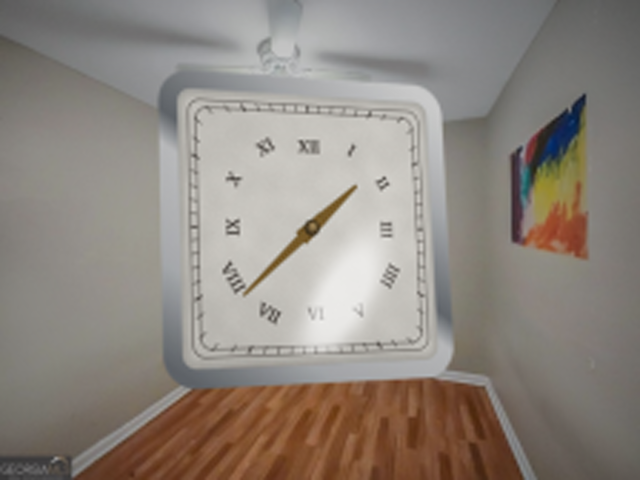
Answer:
1 h 38 min
